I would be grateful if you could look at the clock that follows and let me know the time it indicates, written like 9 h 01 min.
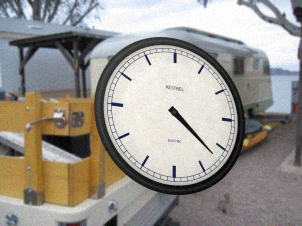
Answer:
4 h 22 min
